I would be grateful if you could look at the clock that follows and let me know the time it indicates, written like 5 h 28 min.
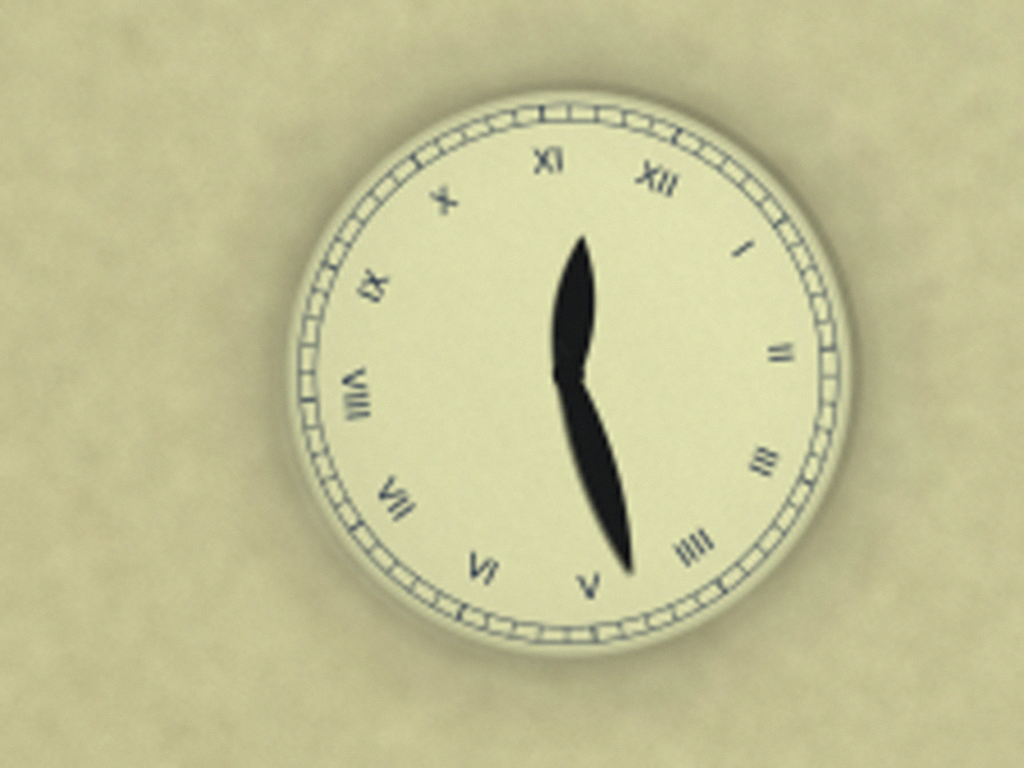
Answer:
11 h 23 min
